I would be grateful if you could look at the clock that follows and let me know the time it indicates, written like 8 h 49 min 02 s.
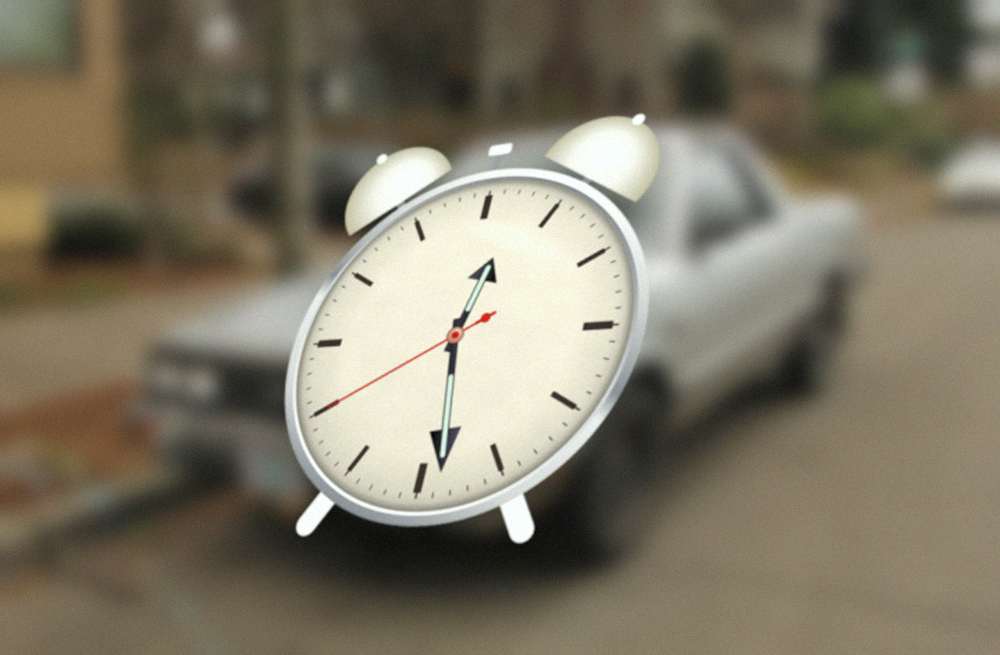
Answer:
12 h 28 min 40 s
